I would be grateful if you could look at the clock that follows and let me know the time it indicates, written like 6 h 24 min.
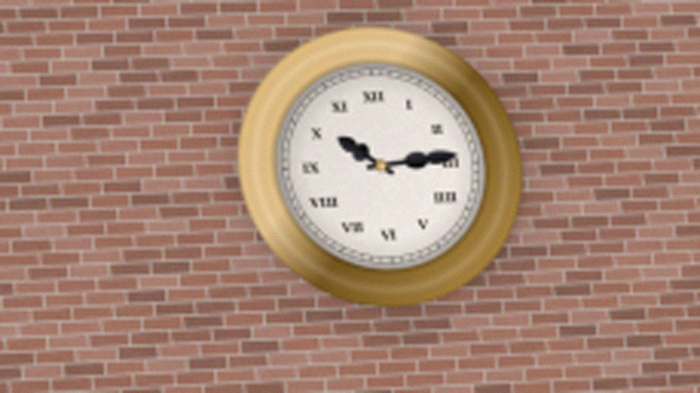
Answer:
10 h 14 min
